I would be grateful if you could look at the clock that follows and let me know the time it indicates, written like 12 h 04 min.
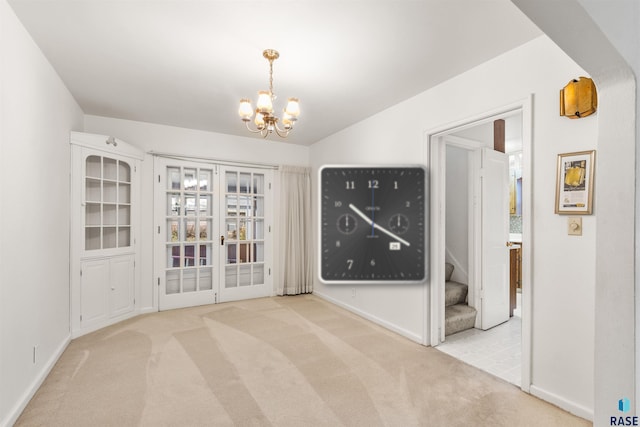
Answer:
10 h 20 min
